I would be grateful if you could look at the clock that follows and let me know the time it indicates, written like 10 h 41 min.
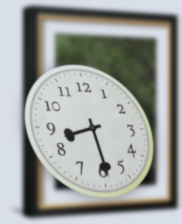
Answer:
8 h 29 min
